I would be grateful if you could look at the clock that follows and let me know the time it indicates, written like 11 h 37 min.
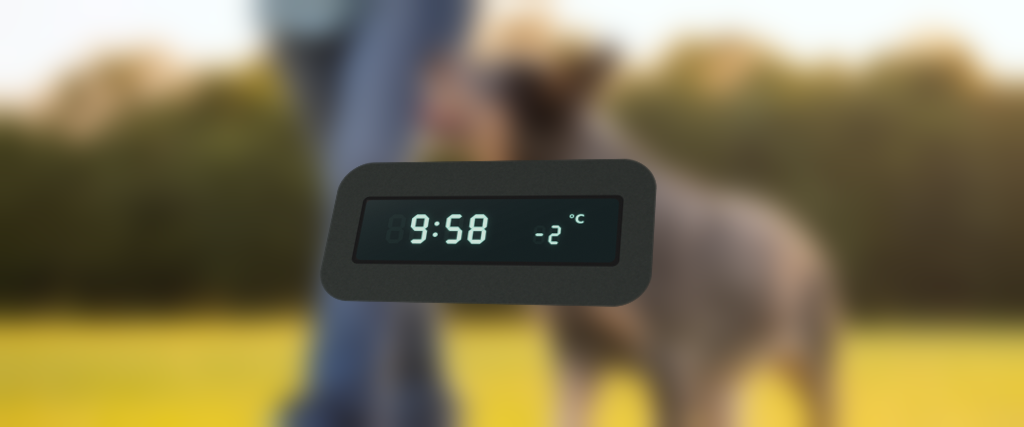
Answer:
9 h 58 min
